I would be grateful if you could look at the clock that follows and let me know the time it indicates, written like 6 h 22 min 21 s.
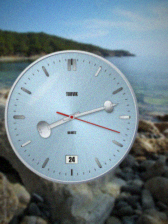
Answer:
8 h 12 min 18 s
